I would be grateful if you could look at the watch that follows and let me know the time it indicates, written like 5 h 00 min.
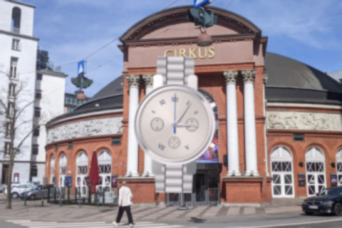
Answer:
3 h 06 min
